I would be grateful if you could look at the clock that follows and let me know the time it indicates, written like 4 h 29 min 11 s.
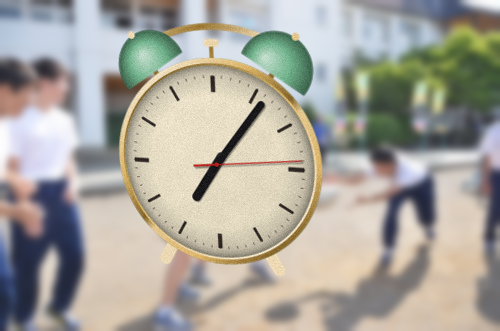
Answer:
7 h 06 min 14 s
